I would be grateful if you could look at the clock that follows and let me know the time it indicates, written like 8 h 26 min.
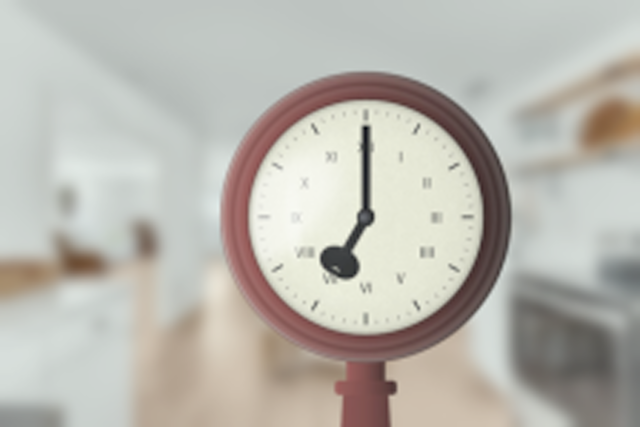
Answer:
7 h 00 min
